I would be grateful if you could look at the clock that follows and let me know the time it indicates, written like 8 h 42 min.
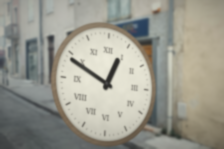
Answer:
12 h 49 min
